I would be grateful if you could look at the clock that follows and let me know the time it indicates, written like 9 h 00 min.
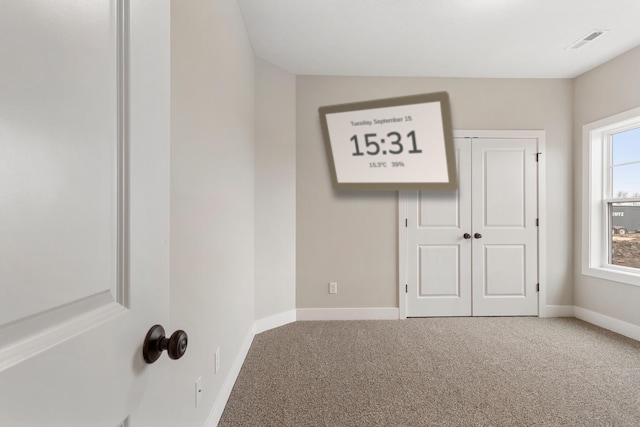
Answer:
15 h 31 min
